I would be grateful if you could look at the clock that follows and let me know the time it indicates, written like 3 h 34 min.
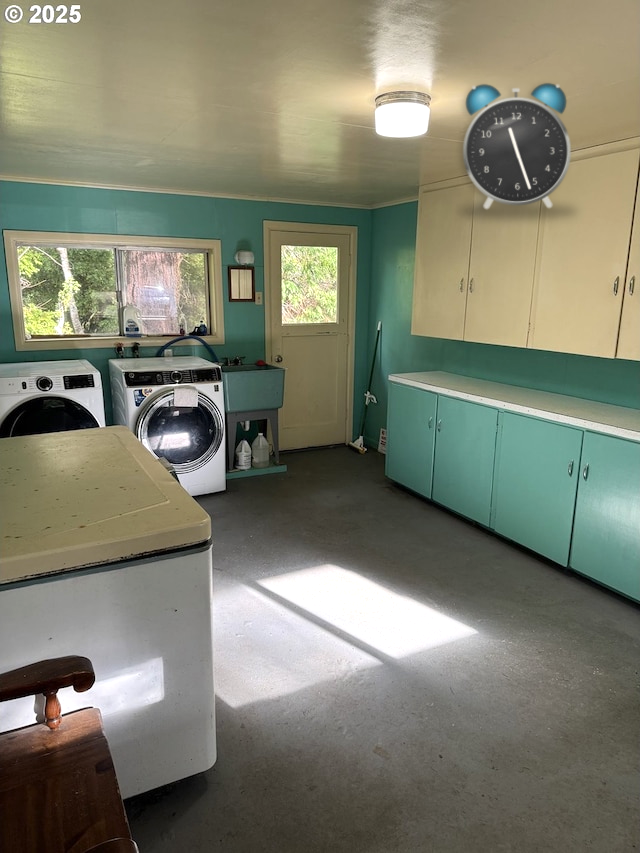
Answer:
11 h 27 min
